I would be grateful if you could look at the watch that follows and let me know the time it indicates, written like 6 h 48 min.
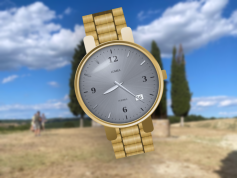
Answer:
8 h 23 min
